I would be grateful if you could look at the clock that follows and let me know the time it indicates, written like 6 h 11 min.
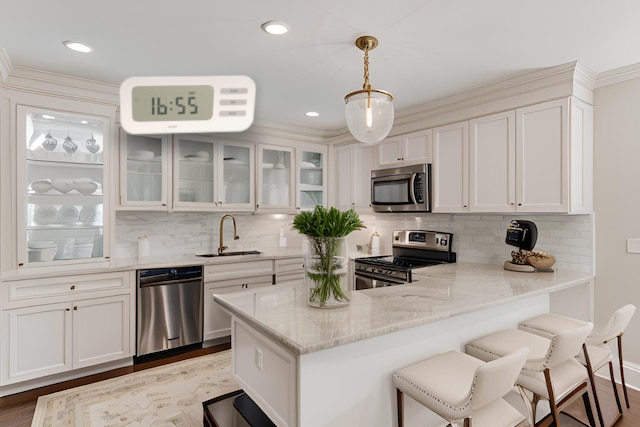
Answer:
16 h 55 min
